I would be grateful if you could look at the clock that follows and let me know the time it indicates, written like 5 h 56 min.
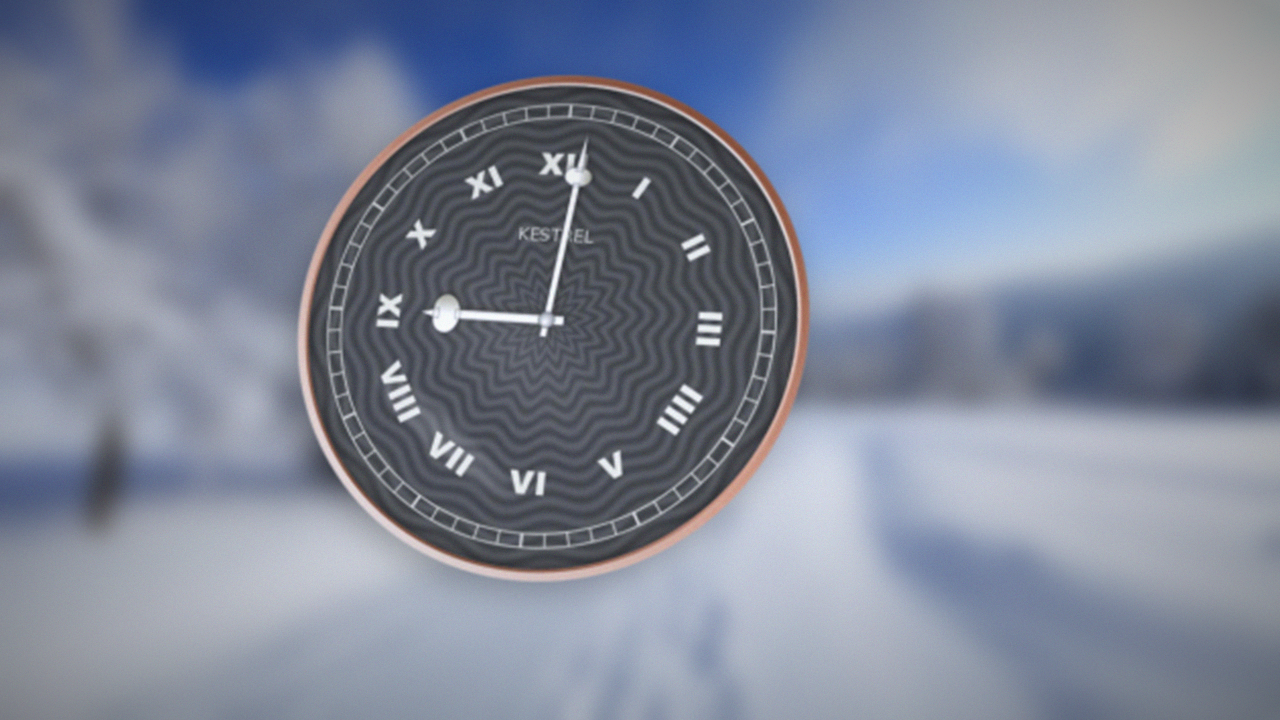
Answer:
9 h 01 min
